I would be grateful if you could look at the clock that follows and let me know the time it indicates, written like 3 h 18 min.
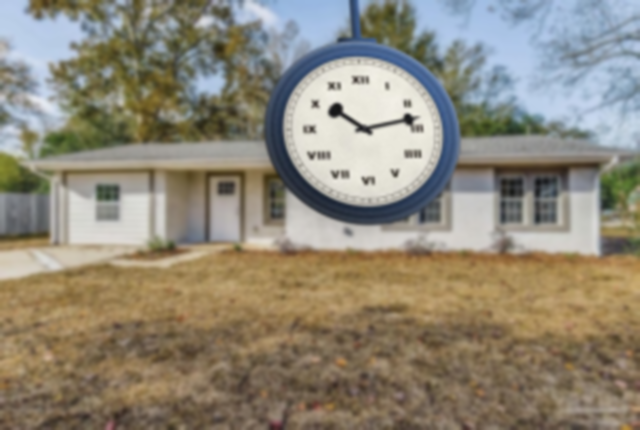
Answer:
10 h 13 min
